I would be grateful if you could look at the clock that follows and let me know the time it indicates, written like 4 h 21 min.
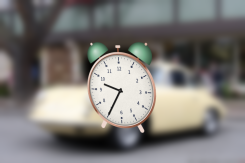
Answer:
9 h 35 min
